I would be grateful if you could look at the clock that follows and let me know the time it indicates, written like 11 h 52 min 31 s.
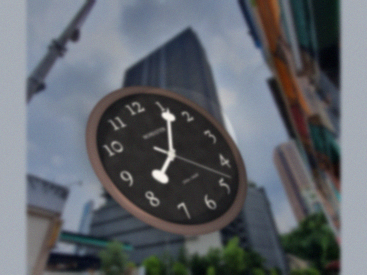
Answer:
8 h 06 min 23 s
